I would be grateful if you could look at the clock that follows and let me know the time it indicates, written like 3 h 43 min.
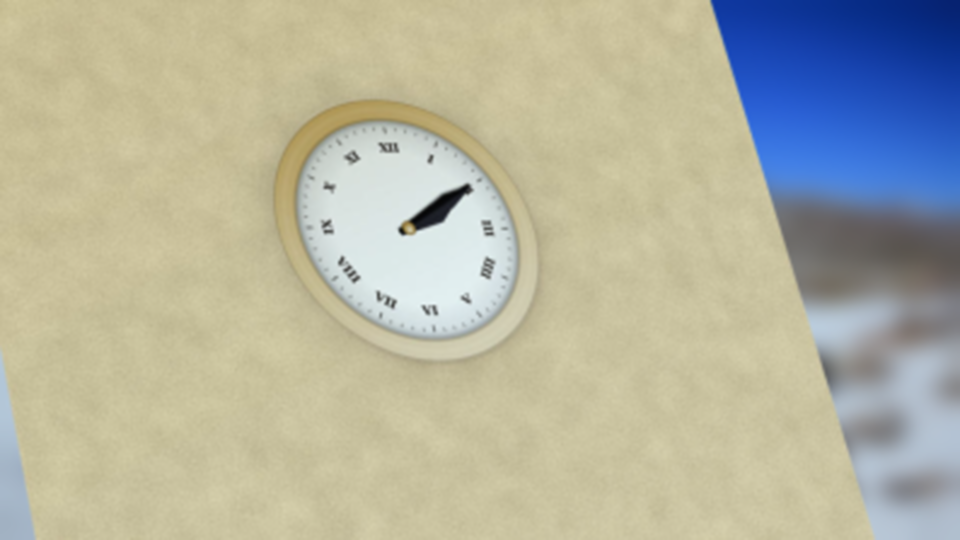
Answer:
2 h 10 min
